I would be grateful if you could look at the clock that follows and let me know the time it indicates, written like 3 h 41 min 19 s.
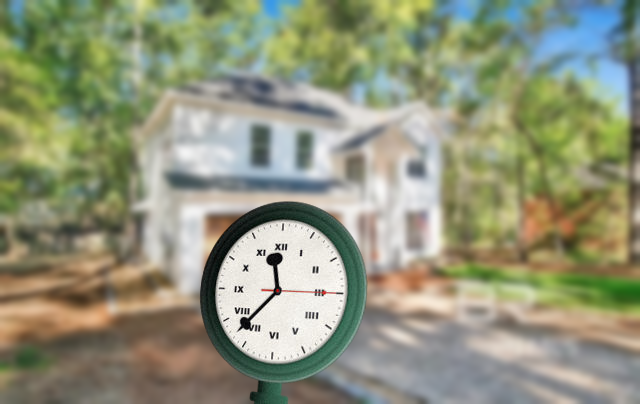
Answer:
11 h 37 min 15 s
